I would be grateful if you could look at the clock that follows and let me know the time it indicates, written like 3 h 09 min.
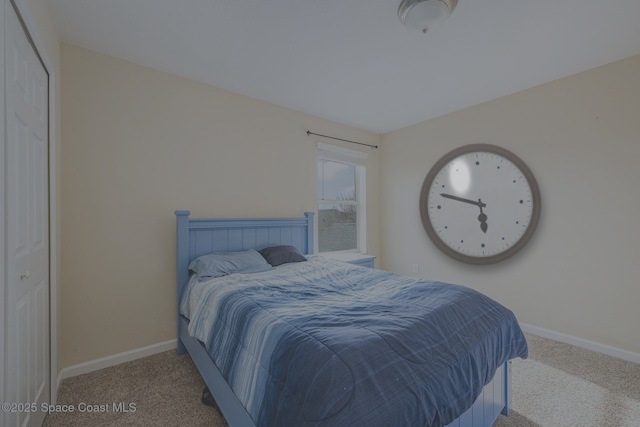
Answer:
5 h 48 min
